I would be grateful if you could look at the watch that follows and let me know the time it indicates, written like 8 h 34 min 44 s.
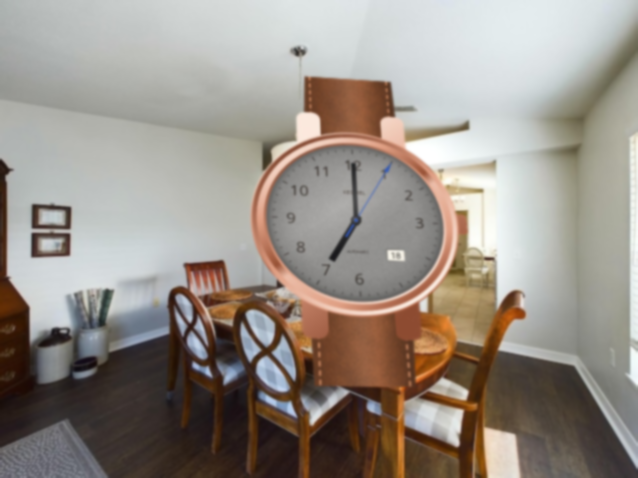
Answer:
7 h 00 min 05 s
